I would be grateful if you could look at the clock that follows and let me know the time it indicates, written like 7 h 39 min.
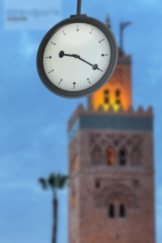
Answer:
9 h 20 min
